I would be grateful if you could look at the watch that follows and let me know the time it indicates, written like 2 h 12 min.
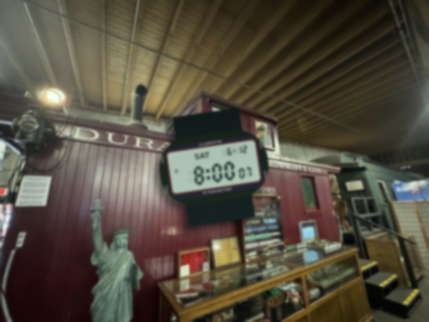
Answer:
8 h 00 min
